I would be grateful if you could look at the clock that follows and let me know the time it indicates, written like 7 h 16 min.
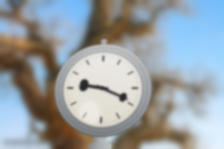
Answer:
9 h 19 min
